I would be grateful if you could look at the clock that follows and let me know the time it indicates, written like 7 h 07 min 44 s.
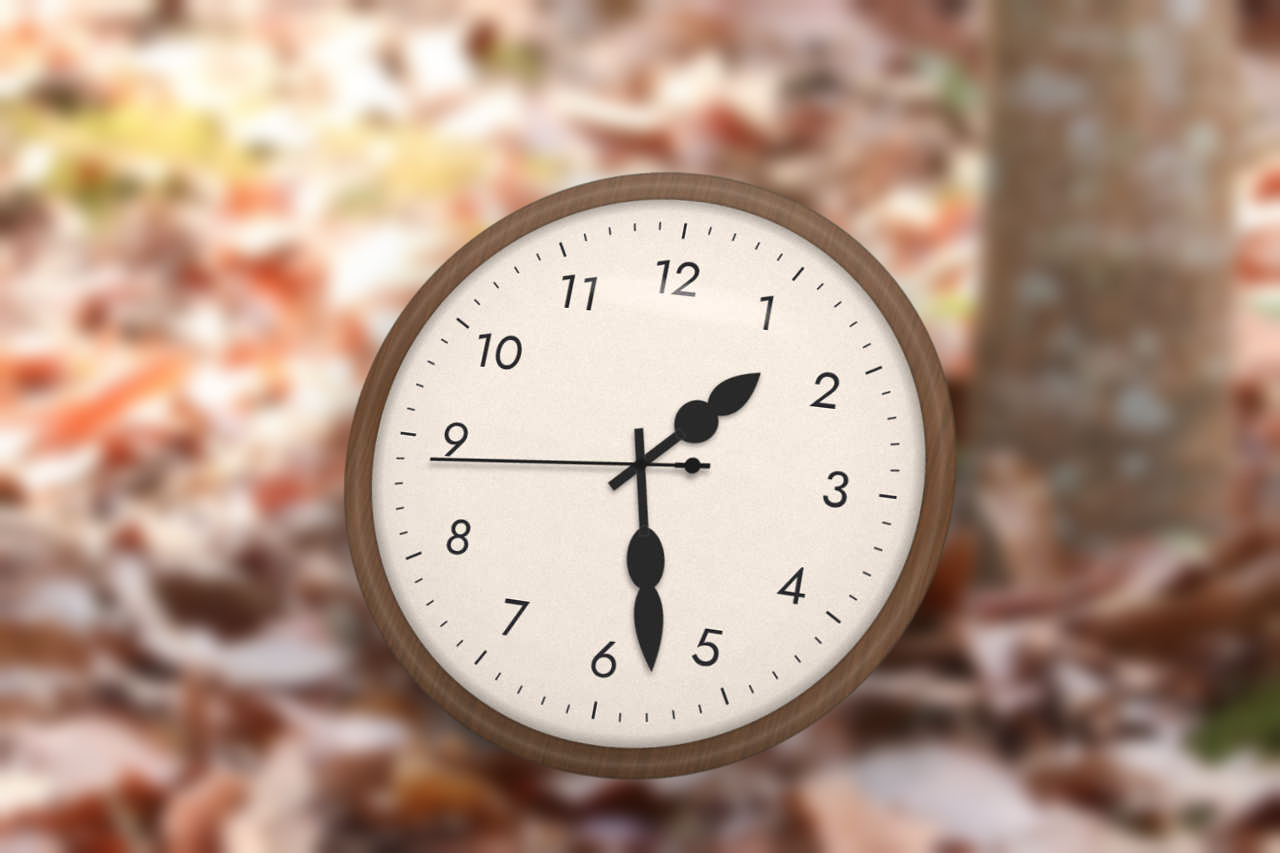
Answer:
1 h 27 min 44 s
